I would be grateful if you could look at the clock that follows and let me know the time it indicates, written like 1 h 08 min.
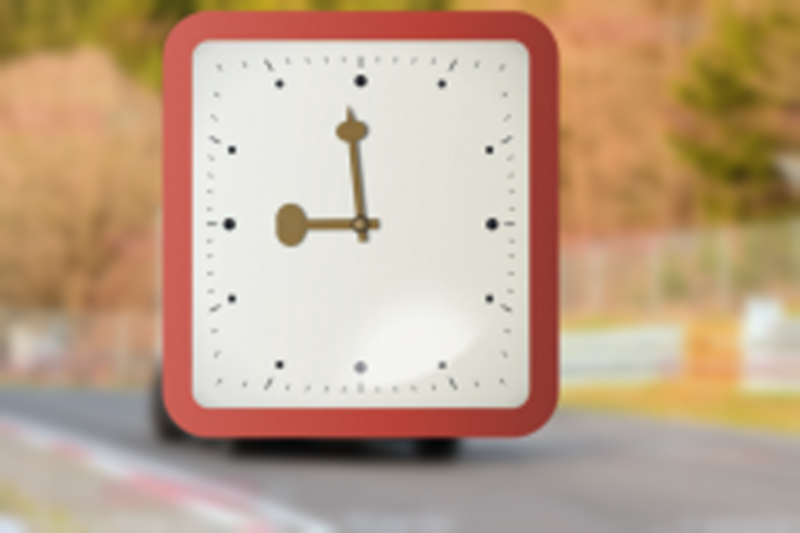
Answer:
8 h 59 min
